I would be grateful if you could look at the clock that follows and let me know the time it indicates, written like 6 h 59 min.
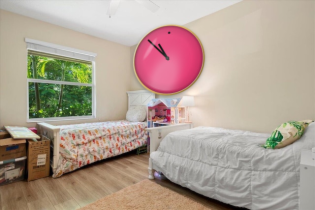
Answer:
10 h 52 min
